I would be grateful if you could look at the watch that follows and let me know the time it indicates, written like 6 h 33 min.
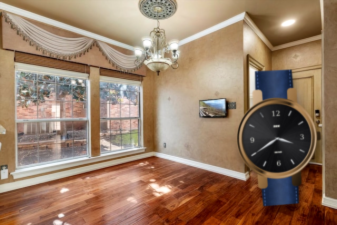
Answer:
3 h 40 min
